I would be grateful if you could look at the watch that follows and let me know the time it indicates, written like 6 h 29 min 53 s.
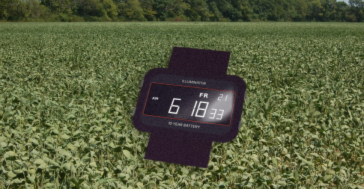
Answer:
6 h 18 min 33 s
